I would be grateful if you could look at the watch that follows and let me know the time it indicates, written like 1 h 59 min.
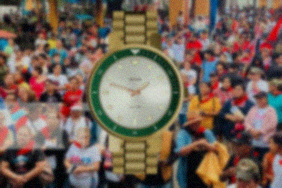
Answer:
1 h 48 min
